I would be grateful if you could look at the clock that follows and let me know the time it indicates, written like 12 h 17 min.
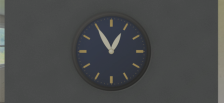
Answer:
12 h 55 min
